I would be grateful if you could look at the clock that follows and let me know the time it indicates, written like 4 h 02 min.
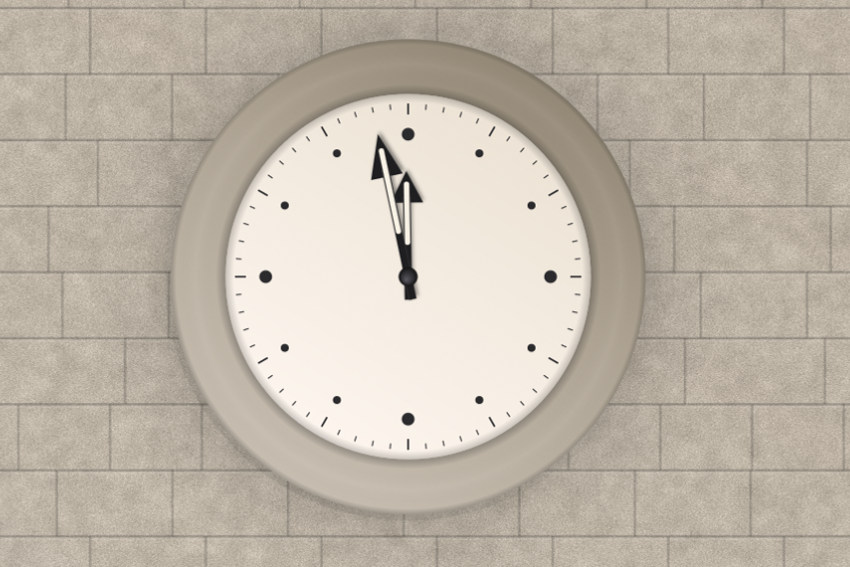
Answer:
11 h 58 min
